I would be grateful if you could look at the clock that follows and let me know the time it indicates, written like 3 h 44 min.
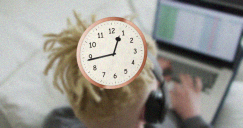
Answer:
12 h 44 min
